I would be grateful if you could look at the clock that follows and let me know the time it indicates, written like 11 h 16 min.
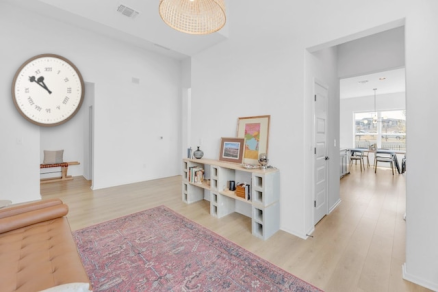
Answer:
10 h 51 min
